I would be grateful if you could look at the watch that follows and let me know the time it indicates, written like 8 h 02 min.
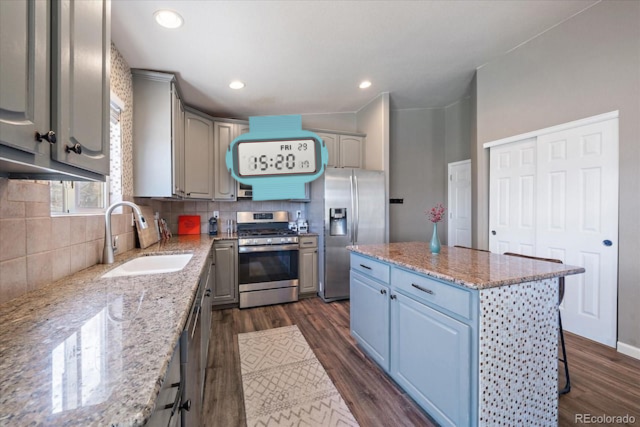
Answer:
15 h 20 min
